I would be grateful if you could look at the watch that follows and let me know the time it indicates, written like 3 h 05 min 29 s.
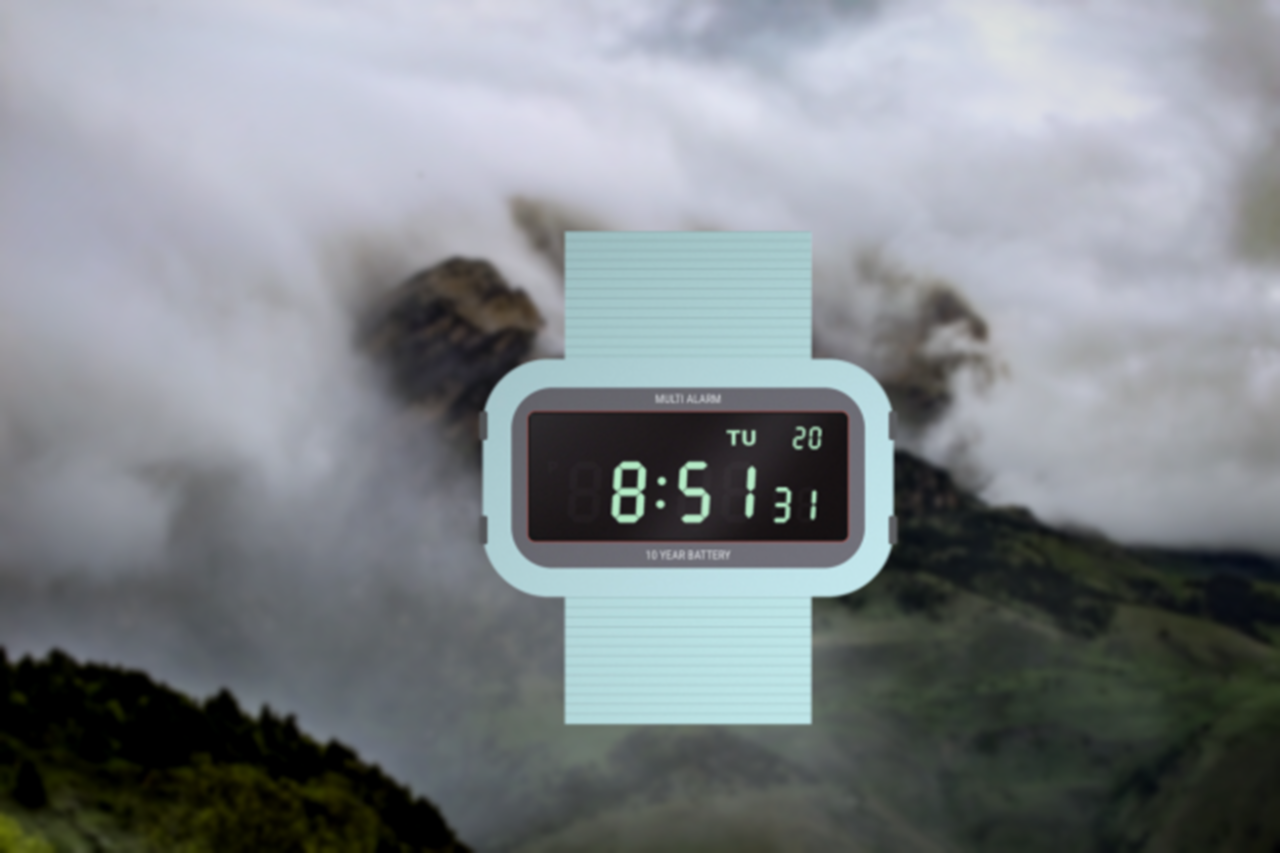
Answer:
8 h 51 min 31 s
